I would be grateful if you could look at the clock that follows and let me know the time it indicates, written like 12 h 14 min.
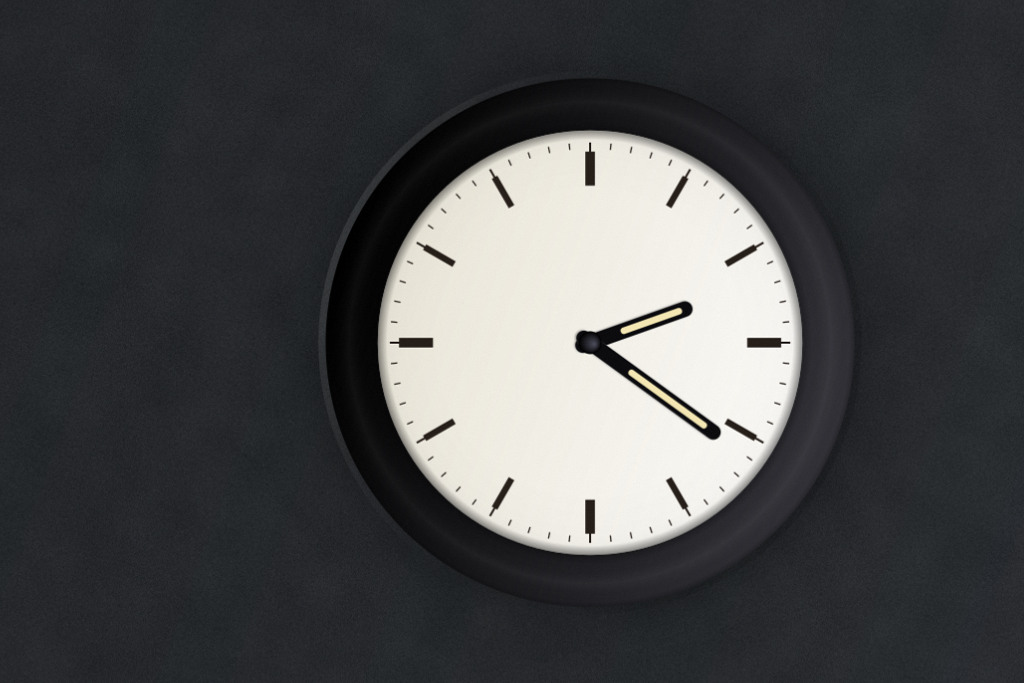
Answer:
2 h 21 min
